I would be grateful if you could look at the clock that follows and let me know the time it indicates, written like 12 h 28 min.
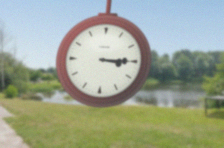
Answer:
3 h 15 min
